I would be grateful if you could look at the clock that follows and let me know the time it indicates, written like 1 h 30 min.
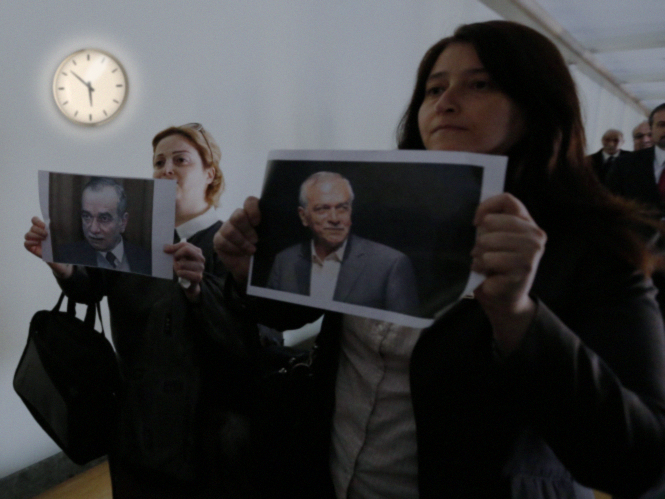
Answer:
5 h 52 min
